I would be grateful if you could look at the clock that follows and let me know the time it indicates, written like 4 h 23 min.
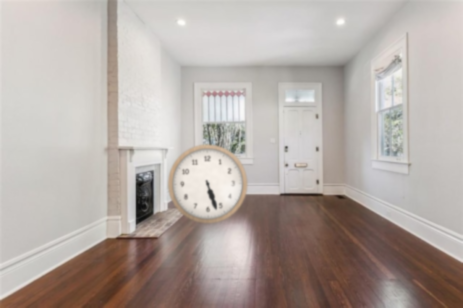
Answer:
5 h 27 min
